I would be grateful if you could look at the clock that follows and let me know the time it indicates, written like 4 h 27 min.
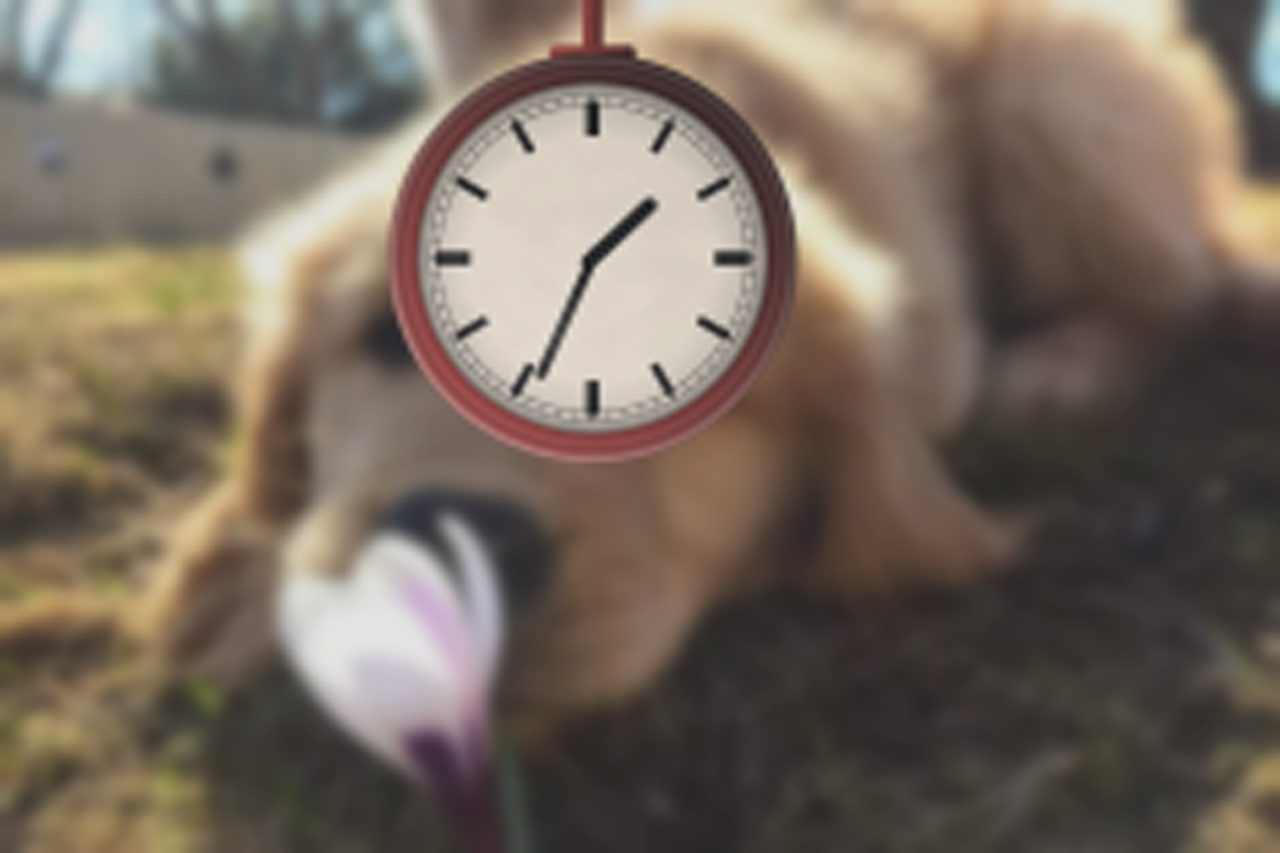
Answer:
1 h 34 min
